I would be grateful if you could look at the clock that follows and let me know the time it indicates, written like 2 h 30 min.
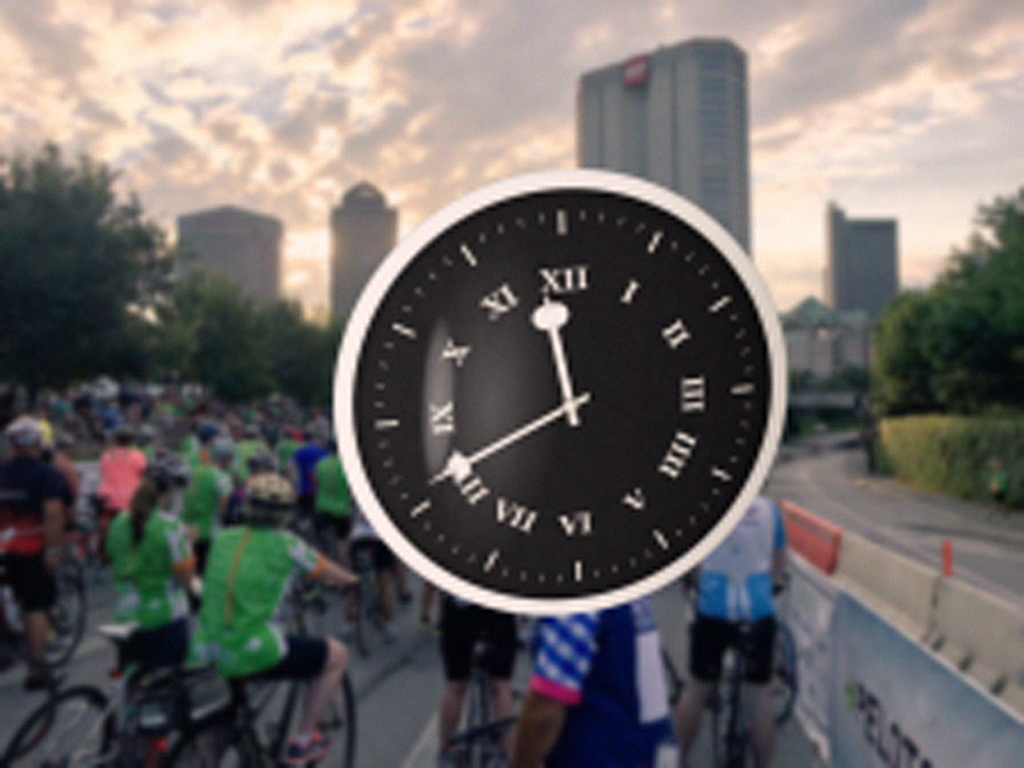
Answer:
11 h 41 min
